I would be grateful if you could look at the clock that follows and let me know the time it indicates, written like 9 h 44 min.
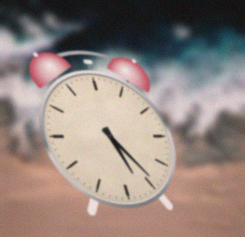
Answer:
5 h 24 min
